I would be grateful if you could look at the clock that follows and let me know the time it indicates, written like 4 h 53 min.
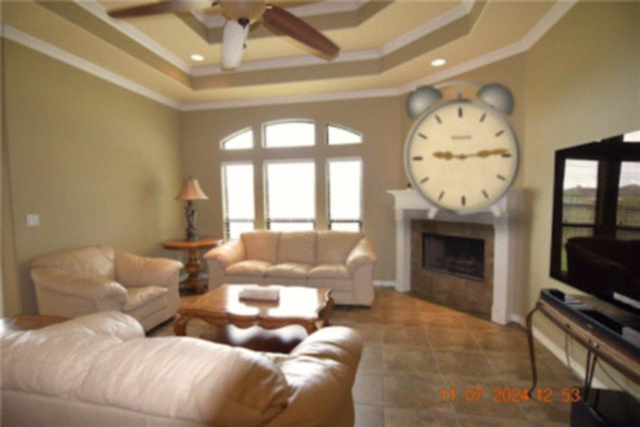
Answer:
9 h 14 min
